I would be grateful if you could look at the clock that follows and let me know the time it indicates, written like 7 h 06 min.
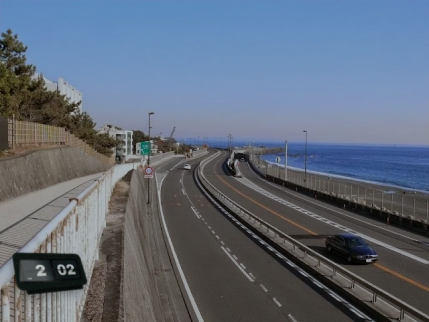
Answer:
2 h 02 min
